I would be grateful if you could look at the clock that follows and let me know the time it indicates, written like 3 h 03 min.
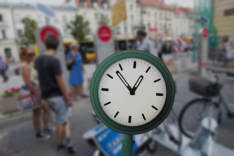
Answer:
12 h 53 min
